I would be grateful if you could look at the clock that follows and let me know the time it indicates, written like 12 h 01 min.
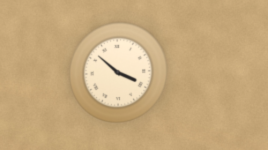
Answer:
3 h 52 min
